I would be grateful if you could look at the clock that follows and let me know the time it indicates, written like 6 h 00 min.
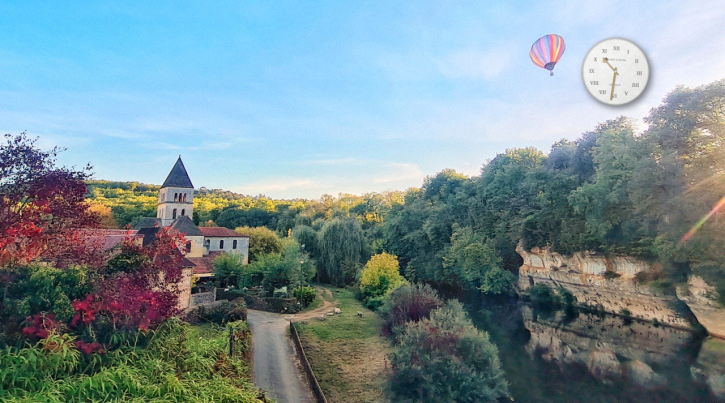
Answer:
10 h 31 min
